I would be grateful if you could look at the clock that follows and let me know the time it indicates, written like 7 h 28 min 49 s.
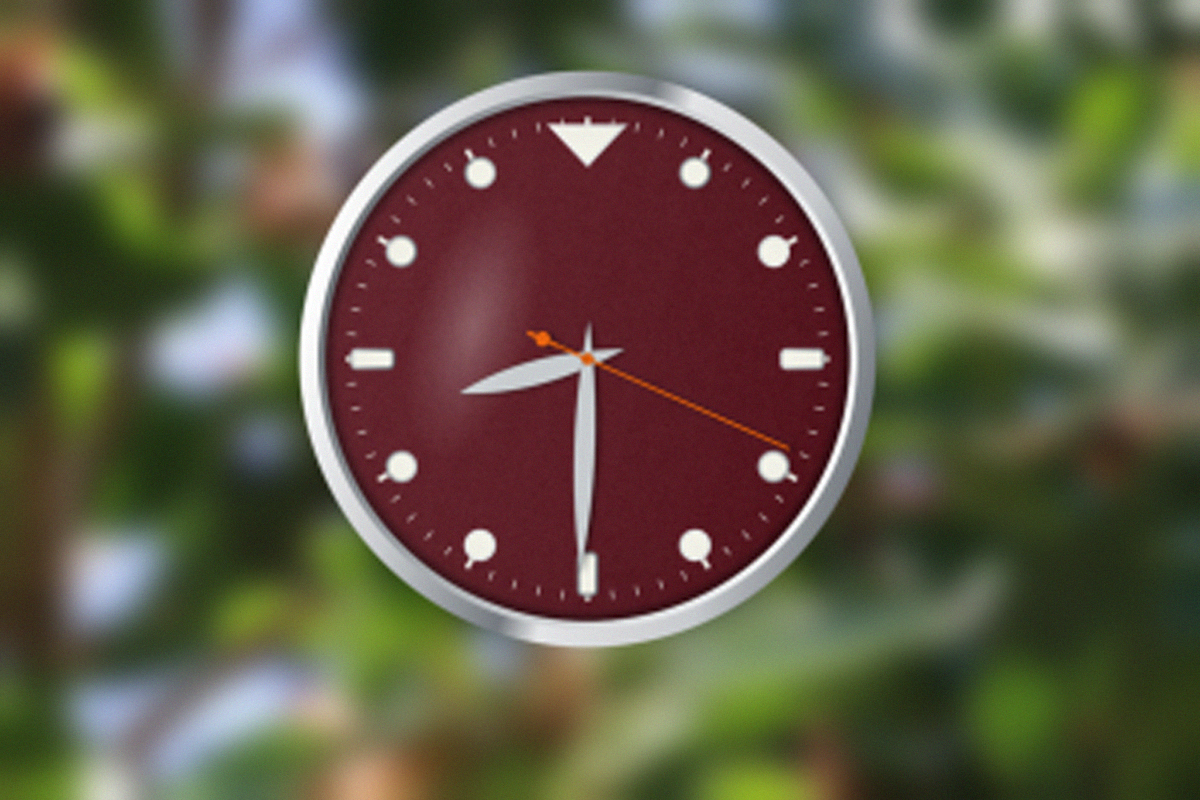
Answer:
8 h 30 min 19 s
